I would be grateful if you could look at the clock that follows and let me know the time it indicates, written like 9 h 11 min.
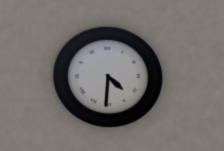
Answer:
4 h 31 min
